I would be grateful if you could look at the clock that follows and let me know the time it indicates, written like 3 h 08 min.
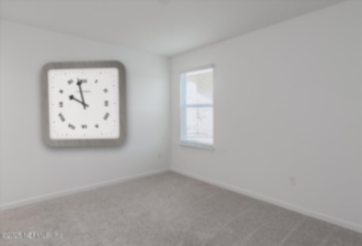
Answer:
9 h 58 min
